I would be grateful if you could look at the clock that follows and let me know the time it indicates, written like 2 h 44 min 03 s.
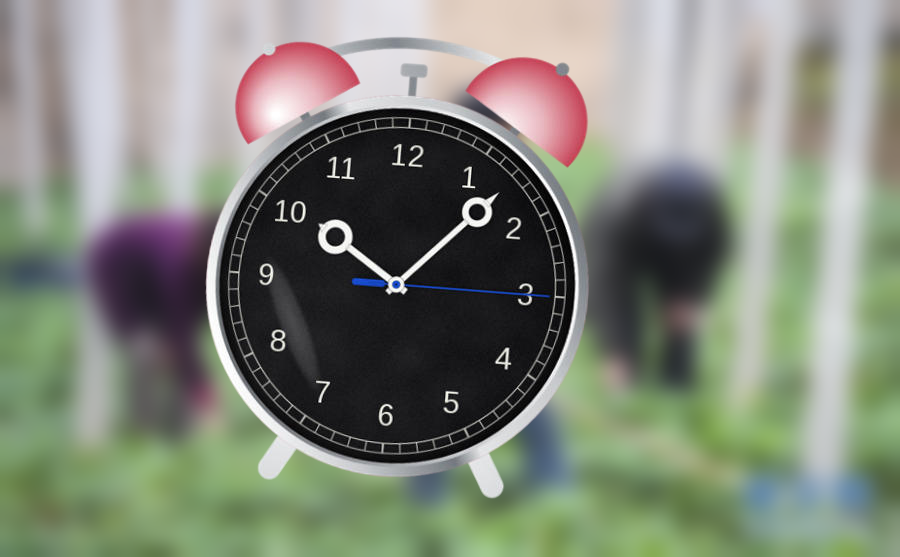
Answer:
10 h 07 min 15 s
